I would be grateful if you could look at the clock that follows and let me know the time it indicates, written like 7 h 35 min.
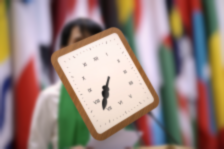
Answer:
7 h 37 min
